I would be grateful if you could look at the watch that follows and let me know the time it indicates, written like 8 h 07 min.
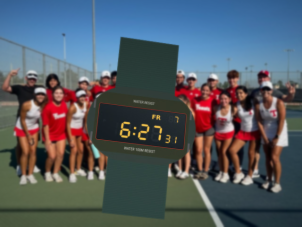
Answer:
6 h 27 min
